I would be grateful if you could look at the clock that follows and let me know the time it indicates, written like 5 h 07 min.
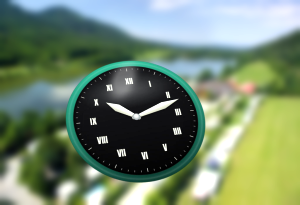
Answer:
10 h 12 min
